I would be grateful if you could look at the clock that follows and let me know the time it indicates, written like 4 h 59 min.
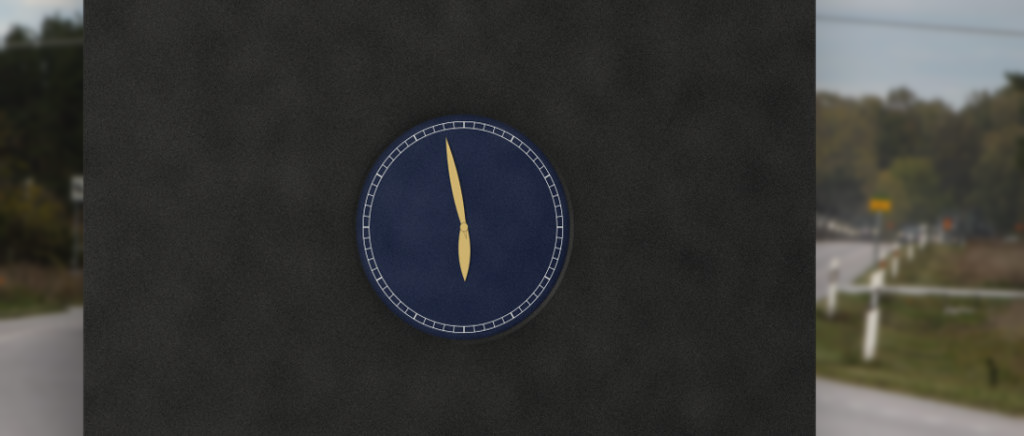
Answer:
5 h 58 min
